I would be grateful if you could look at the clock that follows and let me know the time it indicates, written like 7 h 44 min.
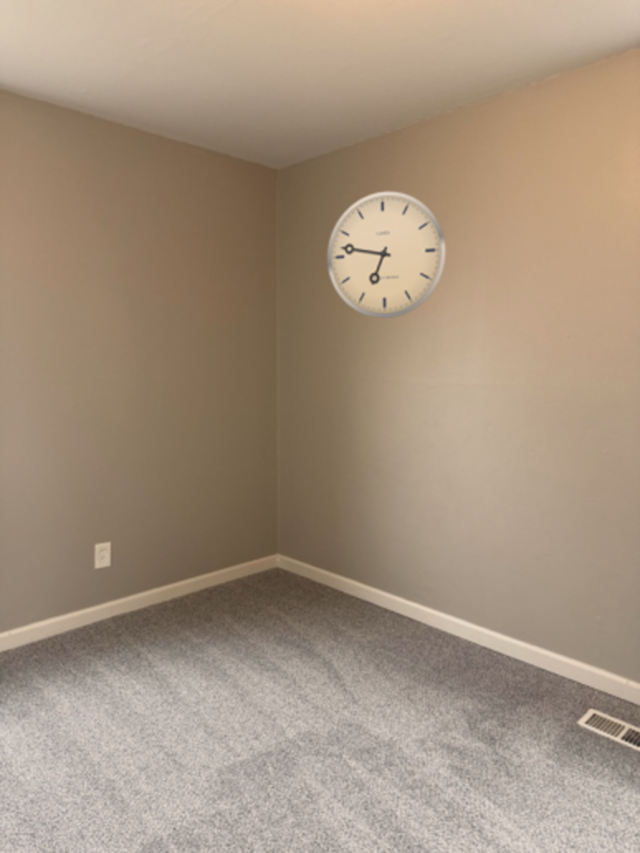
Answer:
6 h 47 min
